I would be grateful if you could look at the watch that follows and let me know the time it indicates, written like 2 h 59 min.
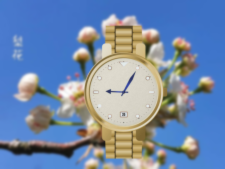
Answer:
9 h 05 min
